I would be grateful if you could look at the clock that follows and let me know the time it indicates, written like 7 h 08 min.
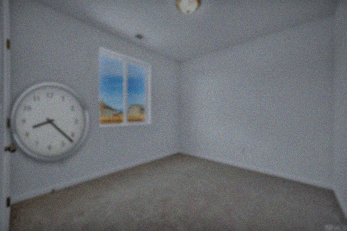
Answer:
8 h 22 min
